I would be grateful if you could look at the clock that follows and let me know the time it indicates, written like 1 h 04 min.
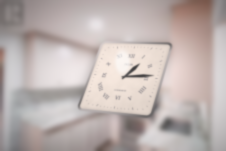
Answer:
1 h 14 min
